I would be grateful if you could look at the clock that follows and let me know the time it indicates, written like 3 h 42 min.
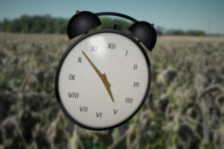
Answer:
4 h 52 min
